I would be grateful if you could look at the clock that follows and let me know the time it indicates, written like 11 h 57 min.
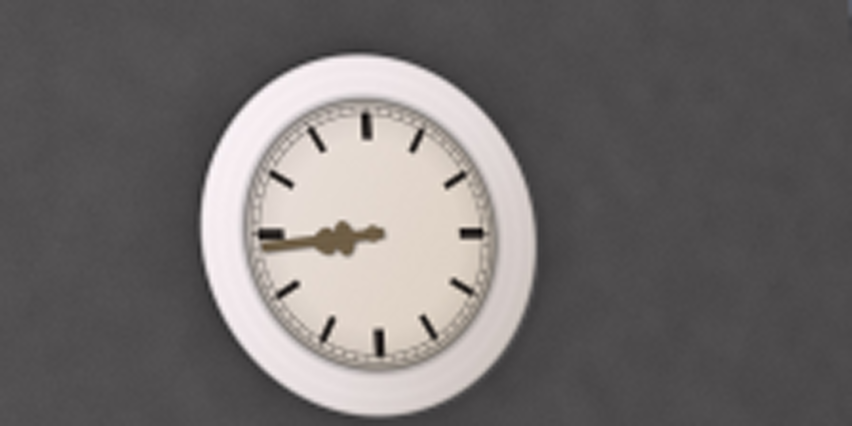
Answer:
8 h 44 min
